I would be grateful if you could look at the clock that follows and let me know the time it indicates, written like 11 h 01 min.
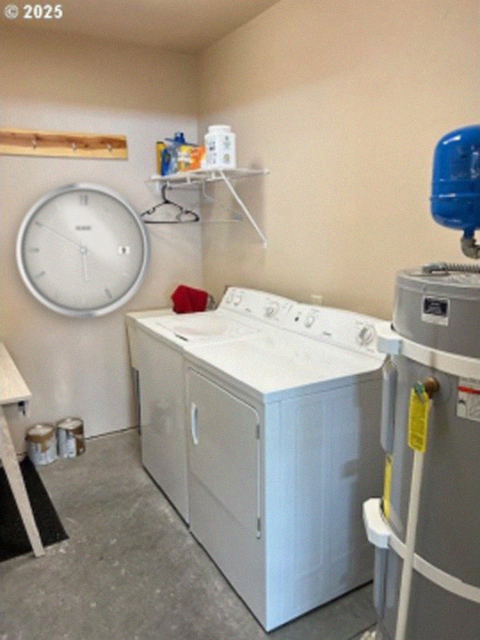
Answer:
5 h 50 min
